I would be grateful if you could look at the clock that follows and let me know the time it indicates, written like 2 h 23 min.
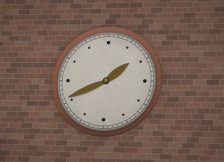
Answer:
1 h 41 min
